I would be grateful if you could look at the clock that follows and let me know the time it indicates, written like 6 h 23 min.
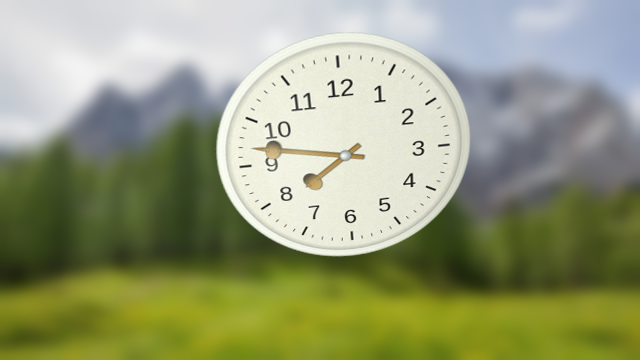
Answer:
7 h 47 min
